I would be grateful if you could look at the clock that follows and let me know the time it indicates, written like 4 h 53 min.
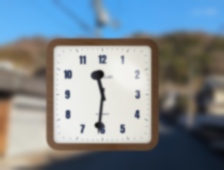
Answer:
11 h 31 min
